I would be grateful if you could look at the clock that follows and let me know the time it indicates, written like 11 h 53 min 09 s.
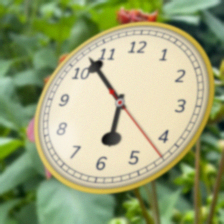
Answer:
5 h 52 min 22 s
